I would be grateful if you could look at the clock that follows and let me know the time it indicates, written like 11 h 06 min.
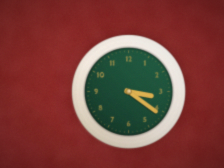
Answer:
3 h 21 min
